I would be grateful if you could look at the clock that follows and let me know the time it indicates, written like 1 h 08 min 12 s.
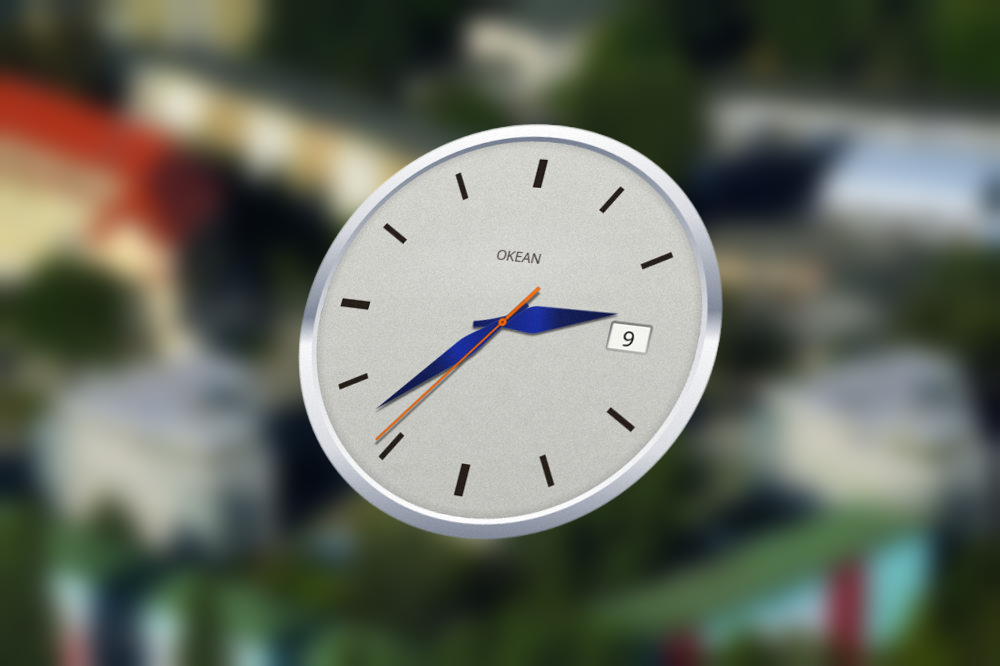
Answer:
2 h 37 min 36 s
